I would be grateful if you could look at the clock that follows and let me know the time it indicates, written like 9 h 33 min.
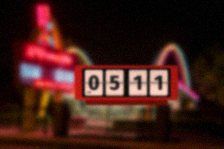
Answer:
5 h 11 min
